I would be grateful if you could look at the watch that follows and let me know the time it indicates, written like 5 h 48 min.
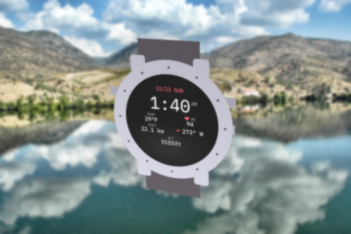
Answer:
1 h 40 min
